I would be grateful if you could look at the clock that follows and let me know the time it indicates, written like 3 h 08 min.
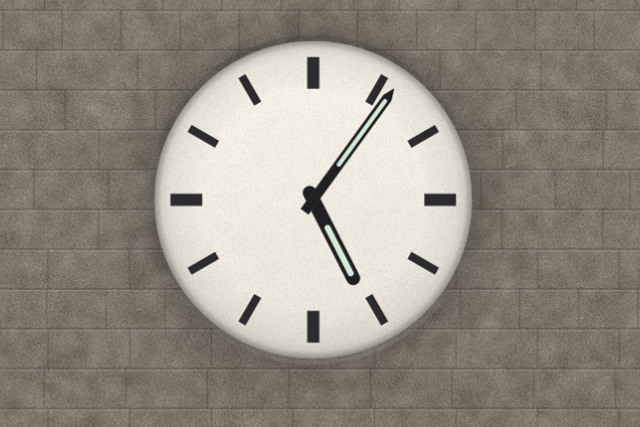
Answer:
5 h 06 min
